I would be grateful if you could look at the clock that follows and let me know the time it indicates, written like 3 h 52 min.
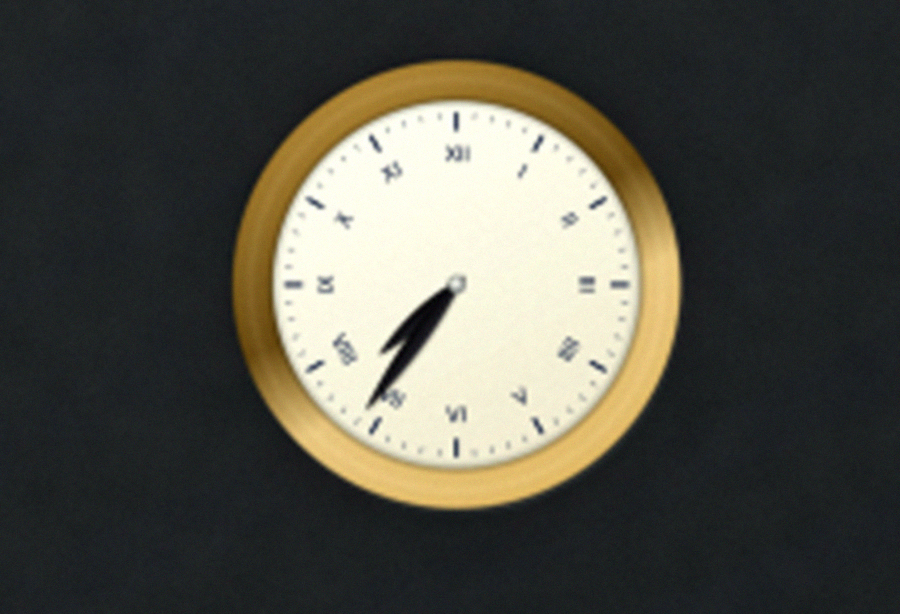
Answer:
7 h 36 min
